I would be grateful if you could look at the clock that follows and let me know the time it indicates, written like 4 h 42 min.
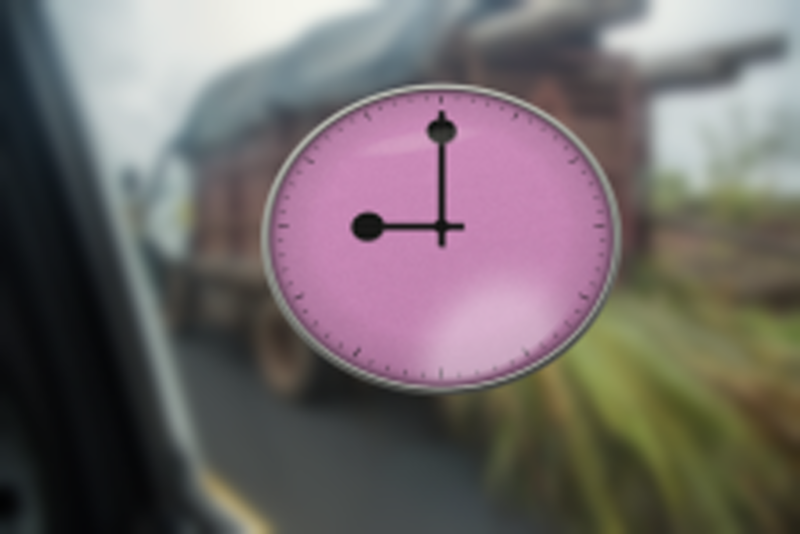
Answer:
9 h 00 min
